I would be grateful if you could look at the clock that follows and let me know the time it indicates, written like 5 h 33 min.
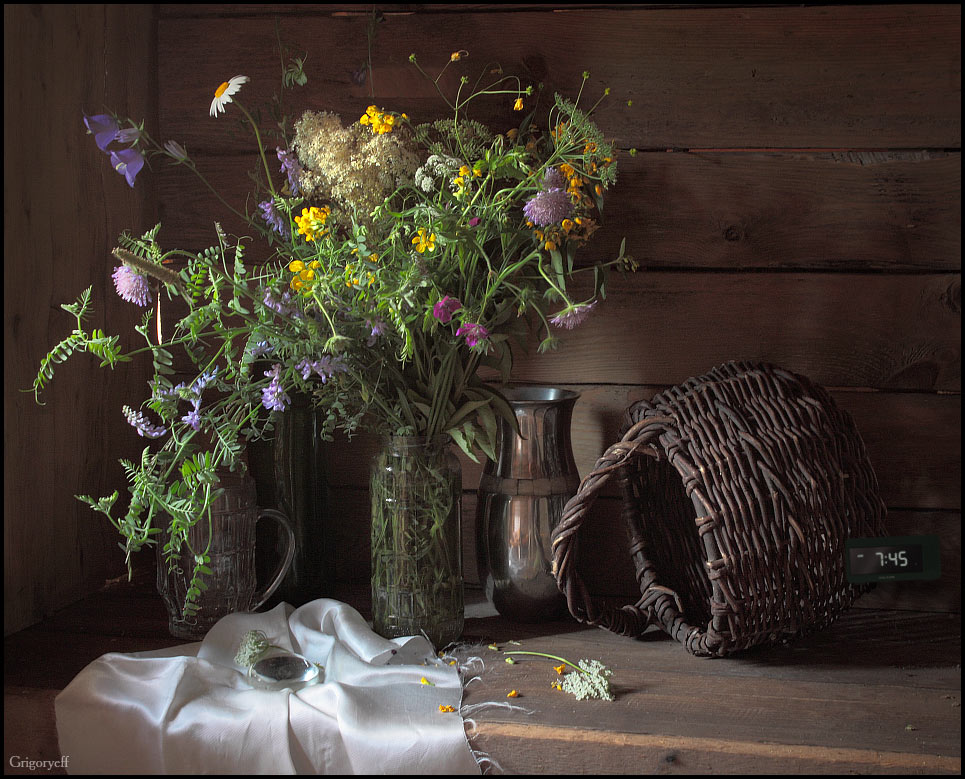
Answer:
7 h 45 min
